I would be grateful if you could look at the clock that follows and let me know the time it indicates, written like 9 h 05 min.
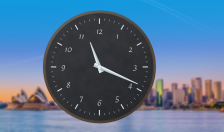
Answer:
11 h 19 min
